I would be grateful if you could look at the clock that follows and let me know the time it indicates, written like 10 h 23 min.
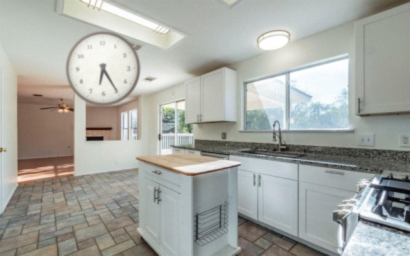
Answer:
6 h 25 min
